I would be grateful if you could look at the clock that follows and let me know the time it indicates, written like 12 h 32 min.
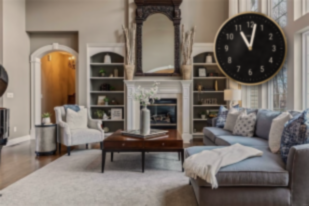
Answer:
11 h 02 min
